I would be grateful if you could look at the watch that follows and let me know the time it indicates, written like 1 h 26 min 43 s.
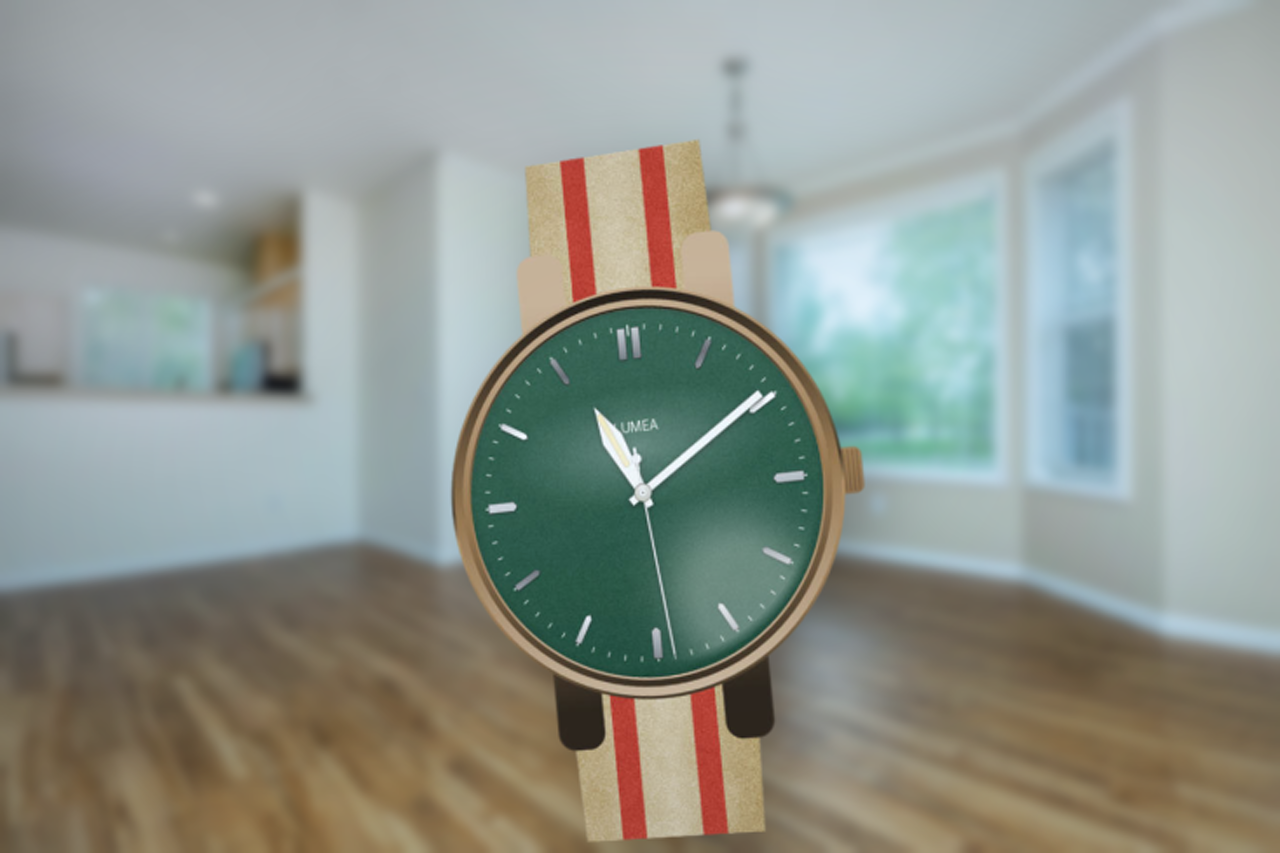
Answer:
11 h 09 min 29 s
